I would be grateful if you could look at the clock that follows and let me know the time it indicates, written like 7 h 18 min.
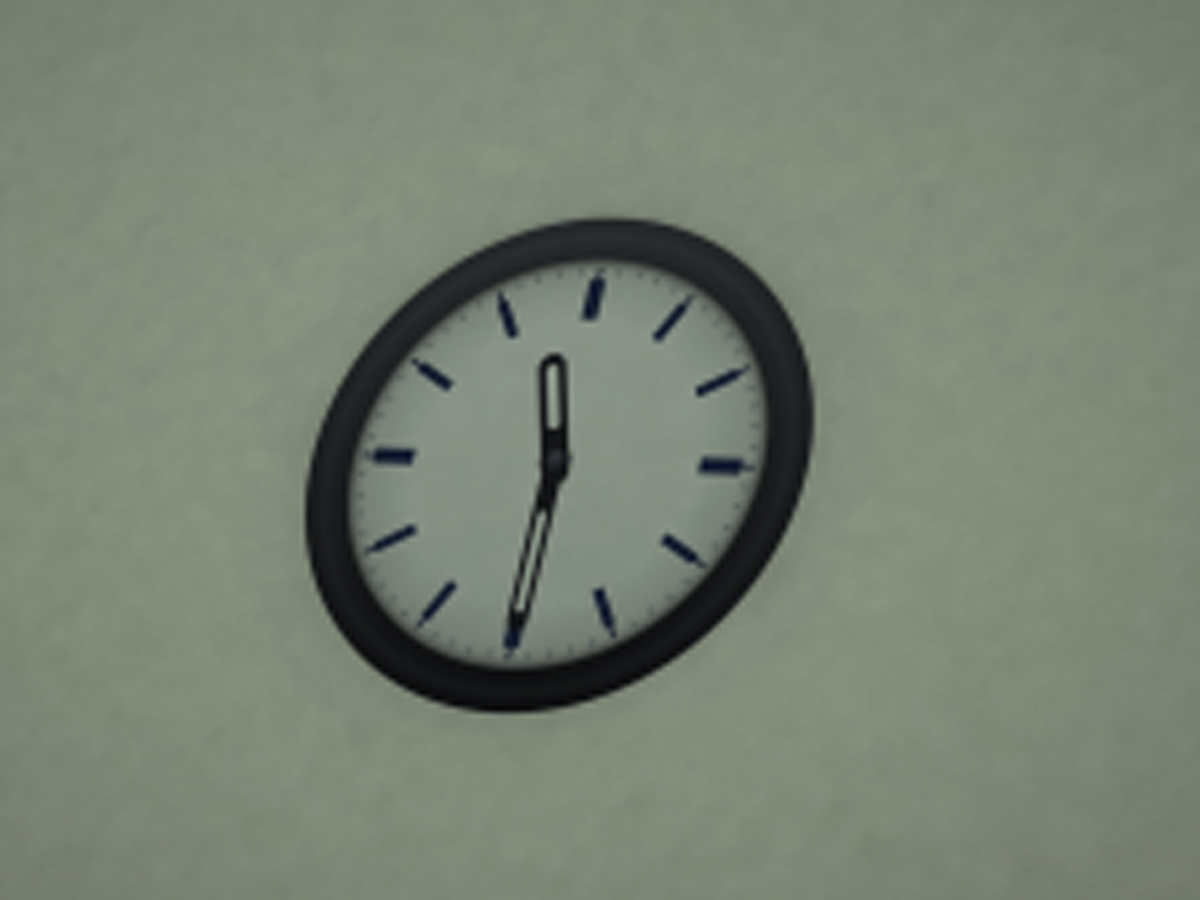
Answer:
11 h 30 min
